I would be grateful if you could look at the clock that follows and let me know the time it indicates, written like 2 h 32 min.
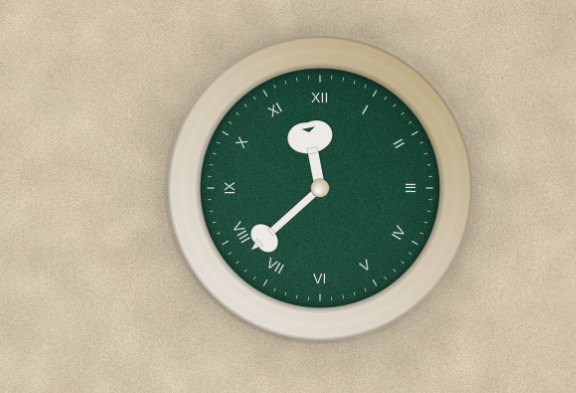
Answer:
11 h 38 min
